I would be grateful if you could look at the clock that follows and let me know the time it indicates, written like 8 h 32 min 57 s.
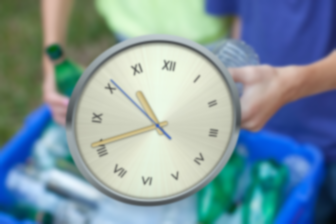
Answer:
10 h 40 min 51 s
